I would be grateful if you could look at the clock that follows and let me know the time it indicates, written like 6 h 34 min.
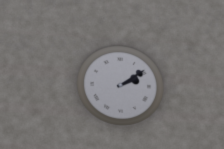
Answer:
2 h 09 min
